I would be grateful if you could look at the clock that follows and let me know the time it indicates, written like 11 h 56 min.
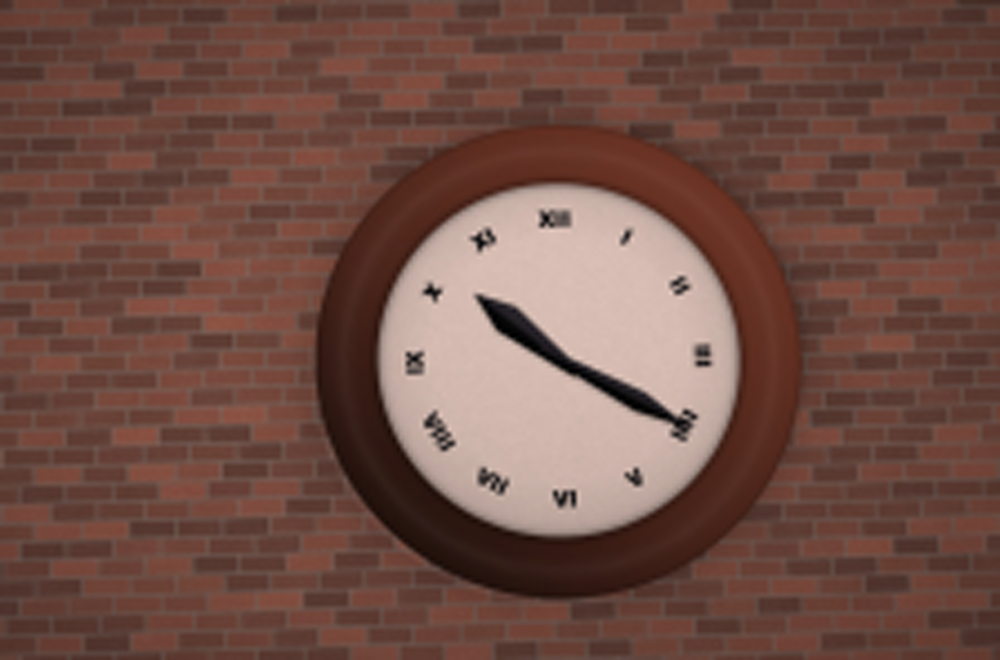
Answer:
10 h 20 min
